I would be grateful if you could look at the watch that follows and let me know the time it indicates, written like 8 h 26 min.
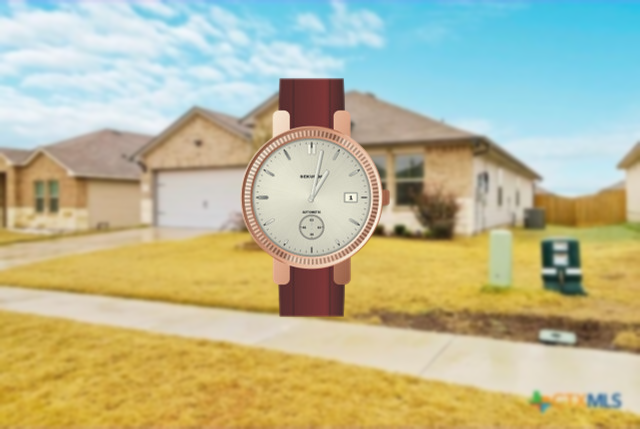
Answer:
1 h 02 min
